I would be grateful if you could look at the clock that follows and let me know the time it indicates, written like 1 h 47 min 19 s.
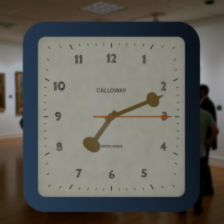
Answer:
7 h 11 min 15 s
